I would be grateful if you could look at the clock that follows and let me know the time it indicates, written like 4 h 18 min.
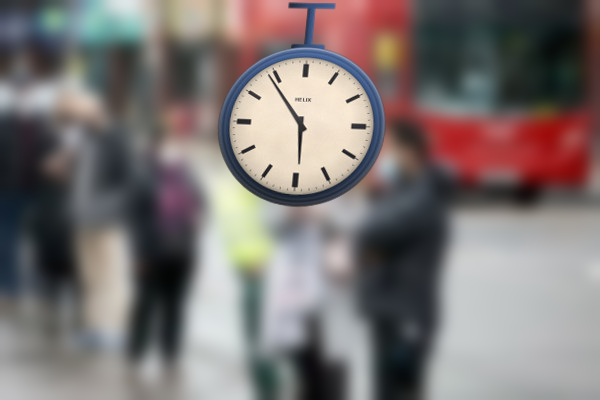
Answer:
5 h 54 min
